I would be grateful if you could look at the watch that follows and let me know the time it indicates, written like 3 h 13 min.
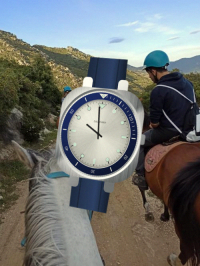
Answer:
9 h 59 min
